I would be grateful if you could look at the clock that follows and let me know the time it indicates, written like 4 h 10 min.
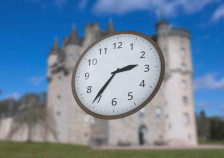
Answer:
2 h 36 min
